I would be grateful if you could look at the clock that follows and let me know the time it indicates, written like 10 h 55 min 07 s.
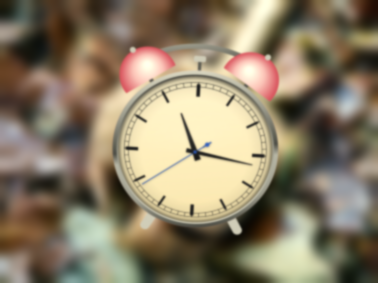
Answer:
11 h 16 min 39 s
